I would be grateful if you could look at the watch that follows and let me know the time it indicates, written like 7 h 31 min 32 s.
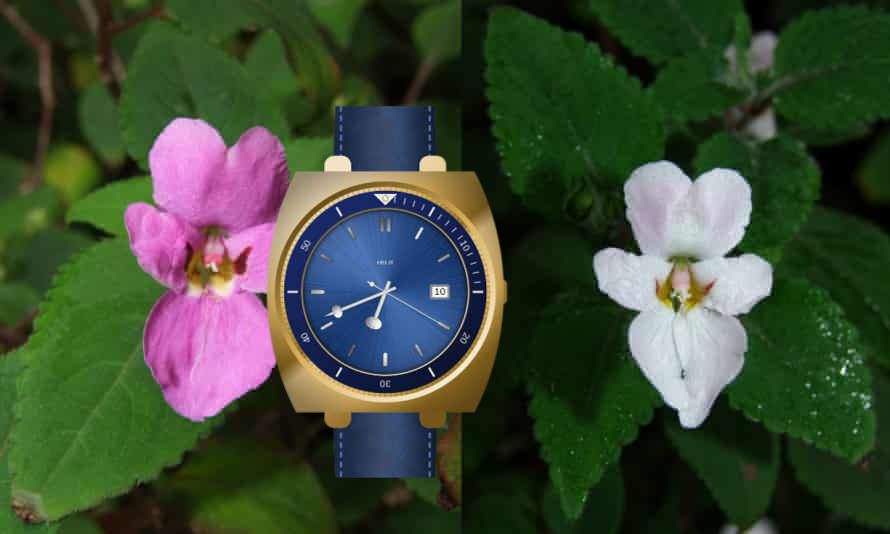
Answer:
6 h 41 min 20 s
